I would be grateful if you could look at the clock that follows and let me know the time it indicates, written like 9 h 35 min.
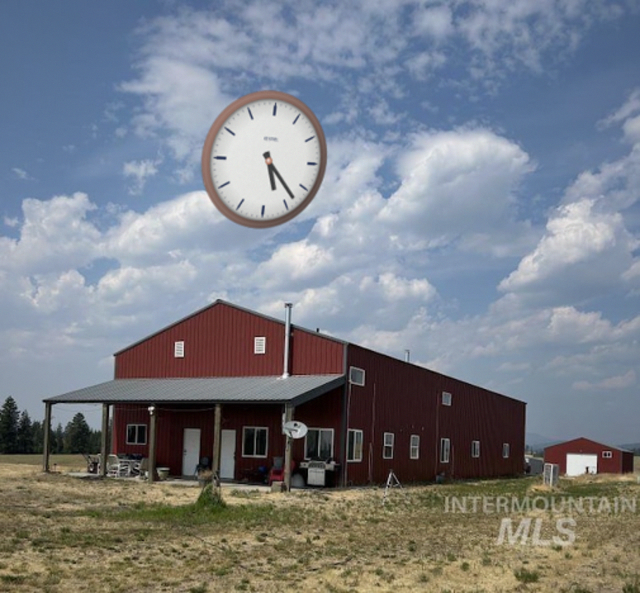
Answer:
5 h 23 min
